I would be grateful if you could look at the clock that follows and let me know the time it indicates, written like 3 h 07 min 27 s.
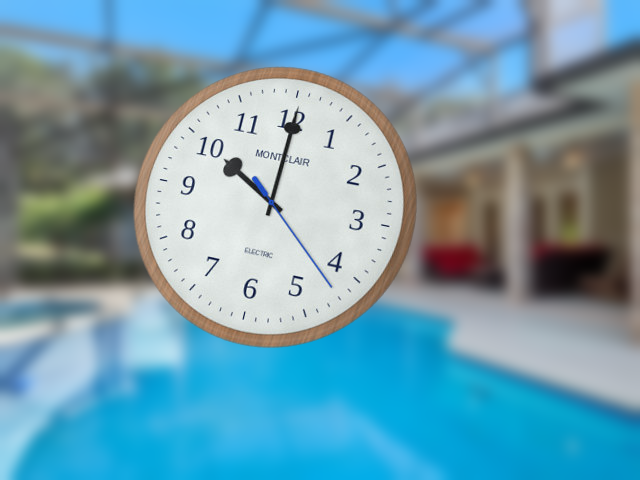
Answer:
10 h 00 min 22 s
